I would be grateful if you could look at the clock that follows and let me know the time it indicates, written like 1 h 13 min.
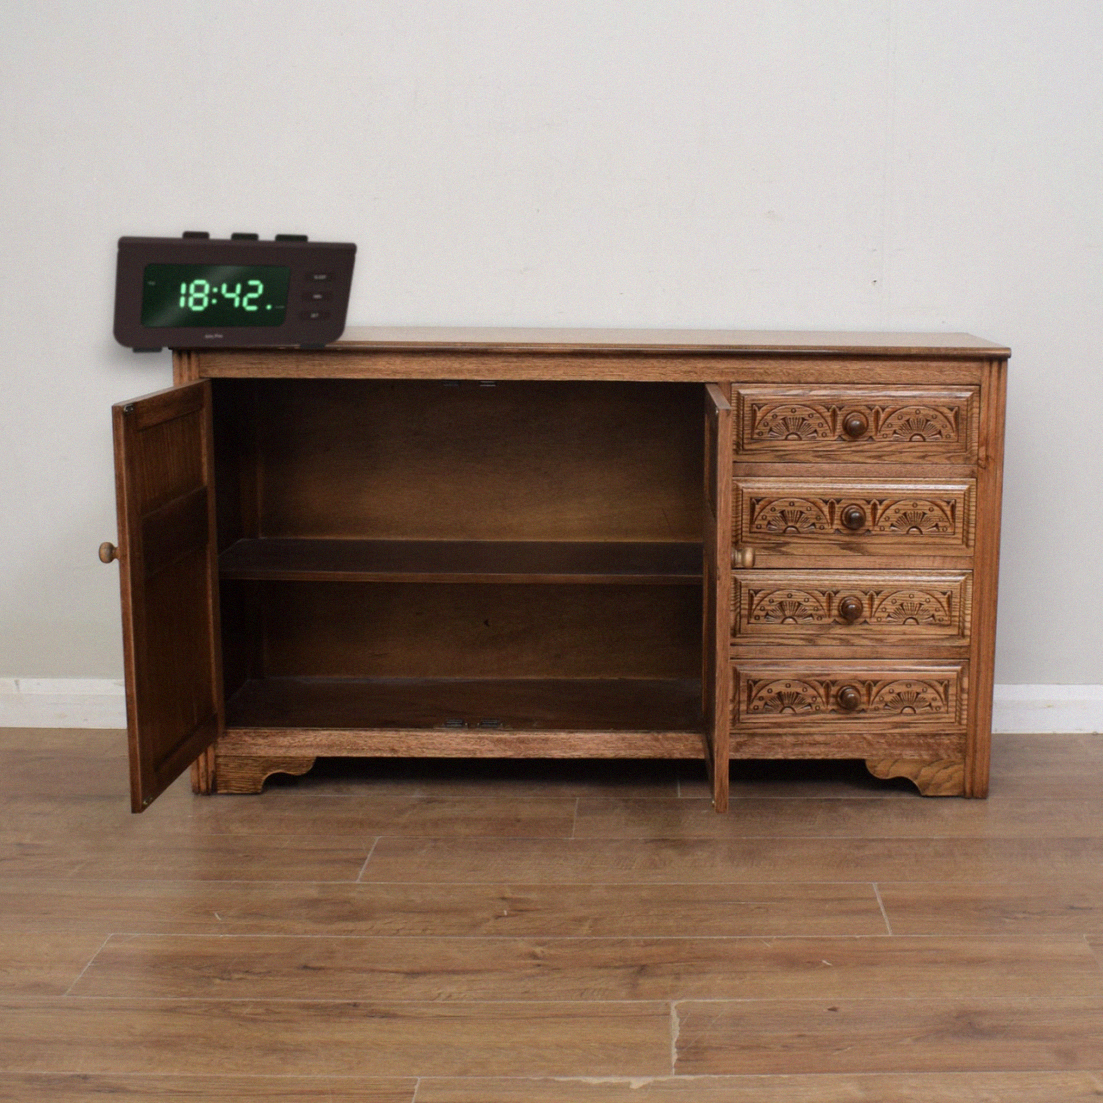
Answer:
18 h 42 min
